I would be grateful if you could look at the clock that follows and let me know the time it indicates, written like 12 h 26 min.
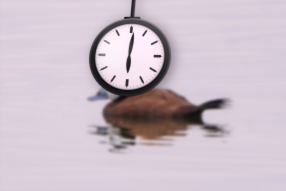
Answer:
6 h 01 min
